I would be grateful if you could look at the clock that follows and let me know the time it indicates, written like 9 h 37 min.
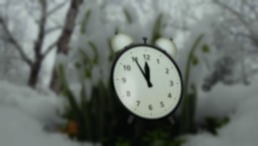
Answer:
11 h 55 min
